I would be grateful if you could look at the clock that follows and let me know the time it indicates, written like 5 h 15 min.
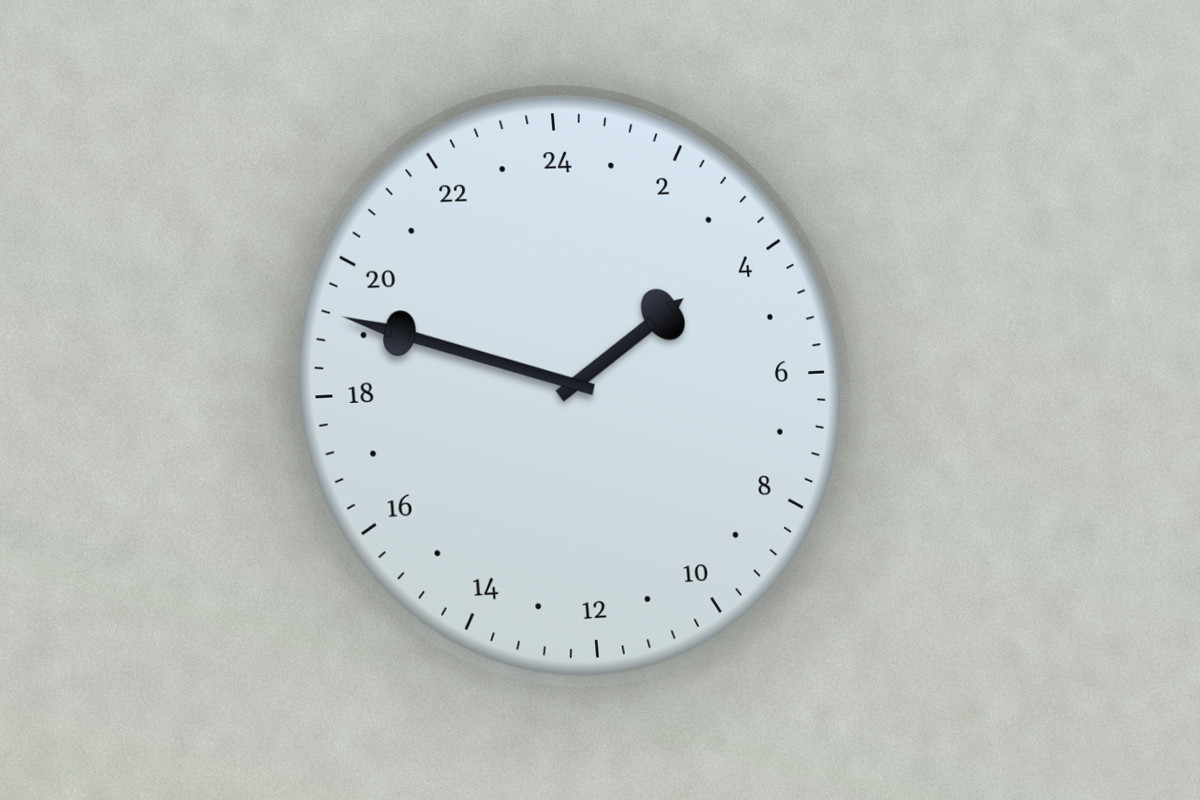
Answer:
3 h 48 min
